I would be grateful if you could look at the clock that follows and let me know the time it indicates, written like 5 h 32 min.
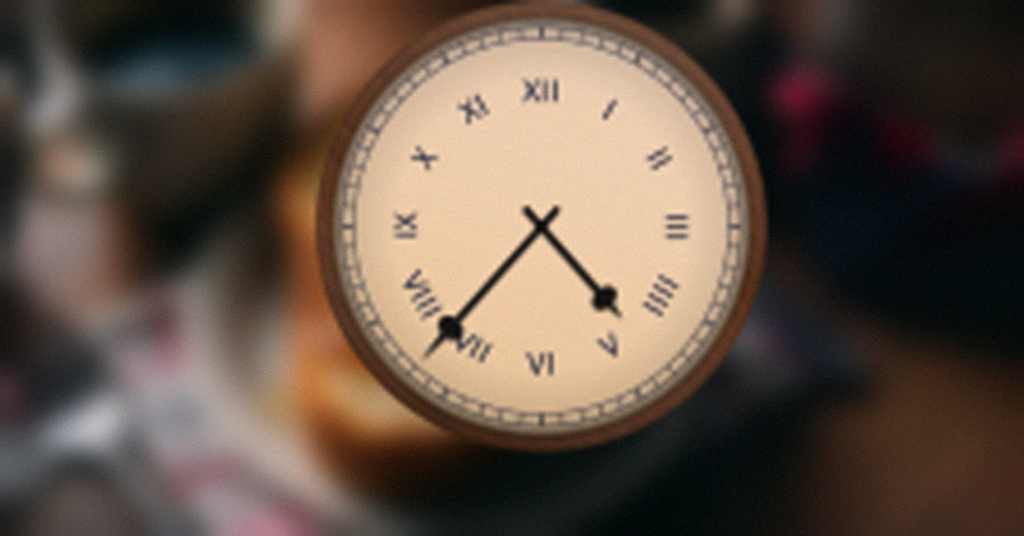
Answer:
4 h 37 min
